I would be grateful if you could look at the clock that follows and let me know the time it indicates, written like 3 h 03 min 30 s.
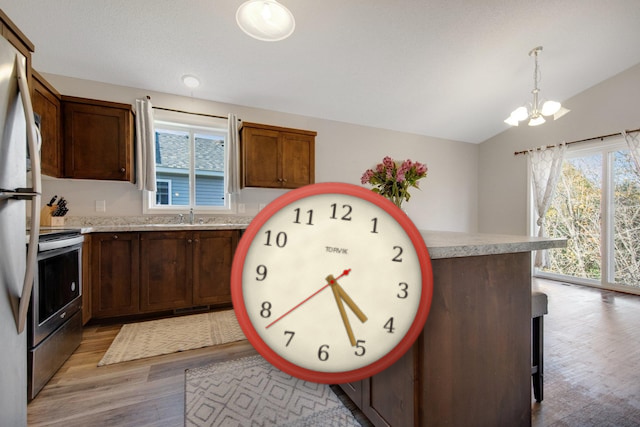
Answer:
4 h 25 min 38 s
